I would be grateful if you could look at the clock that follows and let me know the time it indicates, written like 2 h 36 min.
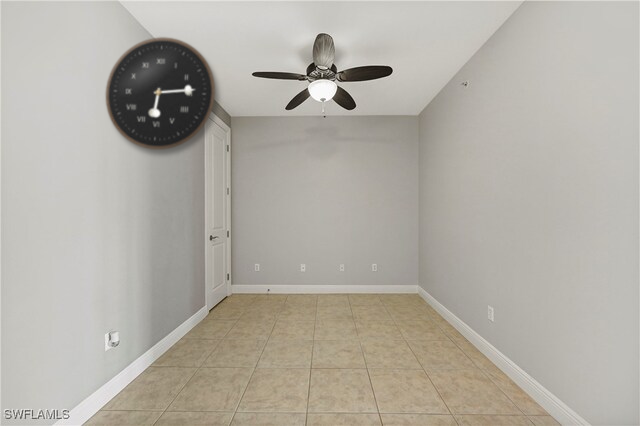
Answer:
6 h 14 min
